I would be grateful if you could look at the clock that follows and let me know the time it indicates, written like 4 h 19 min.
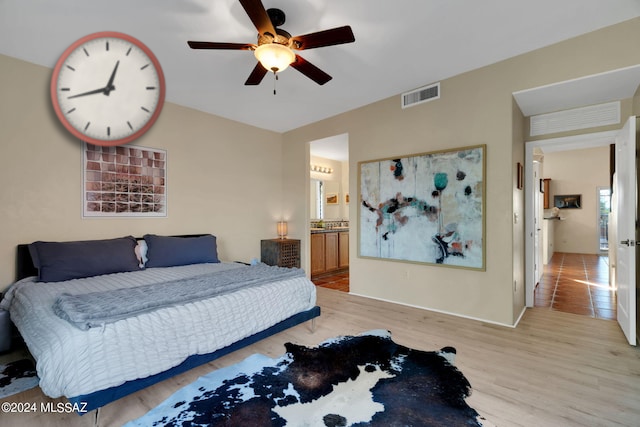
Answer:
12 h 43 min
